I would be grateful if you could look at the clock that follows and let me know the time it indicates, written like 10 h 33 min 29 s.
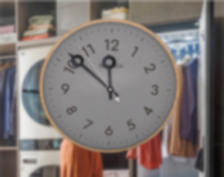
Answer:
11 h 51 min 54 s
